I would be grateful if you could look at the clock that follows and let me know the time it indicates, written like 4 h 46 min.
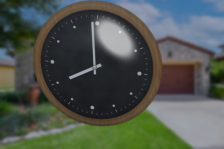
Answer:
7 h 59 min
